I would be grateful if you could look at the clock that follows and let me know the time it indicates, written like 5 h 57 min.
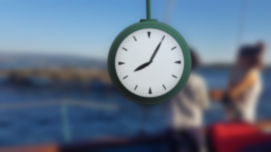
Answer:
8 h 05 min
